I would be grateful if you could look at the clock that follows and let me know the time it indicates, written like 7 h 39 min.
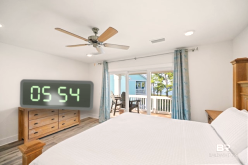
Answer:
5 h 54 min
